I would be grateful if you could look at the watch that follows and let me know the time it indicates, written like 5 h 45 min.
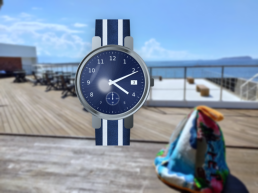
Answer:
4 h 11 min
